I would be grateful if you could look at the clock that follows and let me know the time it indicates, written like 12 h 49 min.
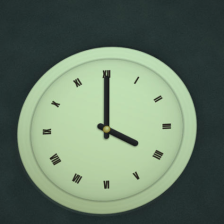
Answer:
4 h 00 min
